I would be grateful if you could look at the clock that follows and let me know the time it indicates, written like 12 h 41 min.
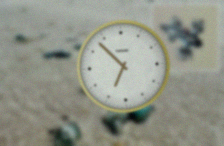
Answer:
6 h 53 min
